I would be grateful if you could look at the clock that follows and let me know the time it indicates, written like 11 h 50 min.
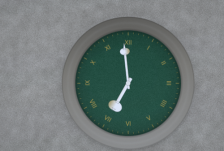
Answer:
6 h 59 min
